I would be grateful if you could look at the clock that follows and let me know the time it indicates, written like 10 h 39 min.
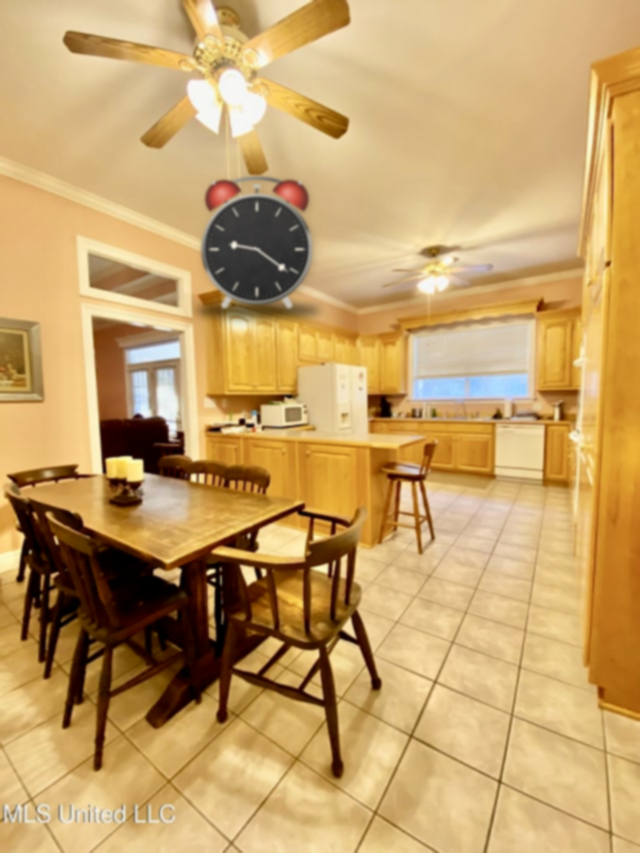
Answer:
9 h 21 min
